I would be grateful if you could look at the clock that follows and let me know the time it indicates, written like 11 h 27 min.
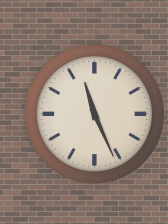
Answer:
11 h 26 min
